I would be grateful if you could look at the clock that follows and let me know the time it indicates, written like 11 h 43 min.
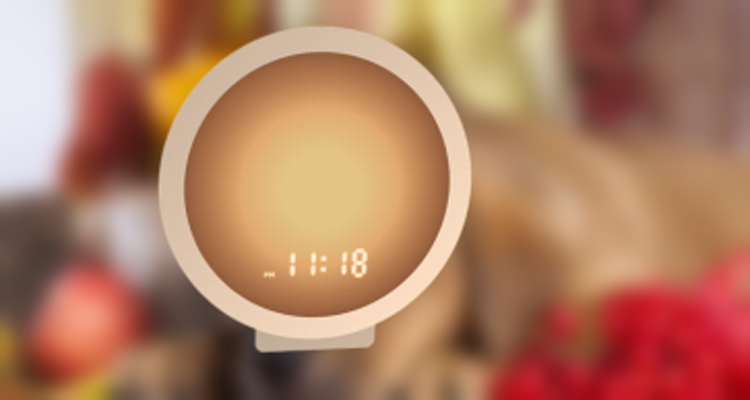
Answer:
11 h 18 min
